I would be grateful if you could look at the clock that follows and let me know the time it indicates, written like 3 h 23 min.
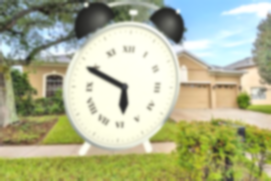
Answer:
5 h 49 min
